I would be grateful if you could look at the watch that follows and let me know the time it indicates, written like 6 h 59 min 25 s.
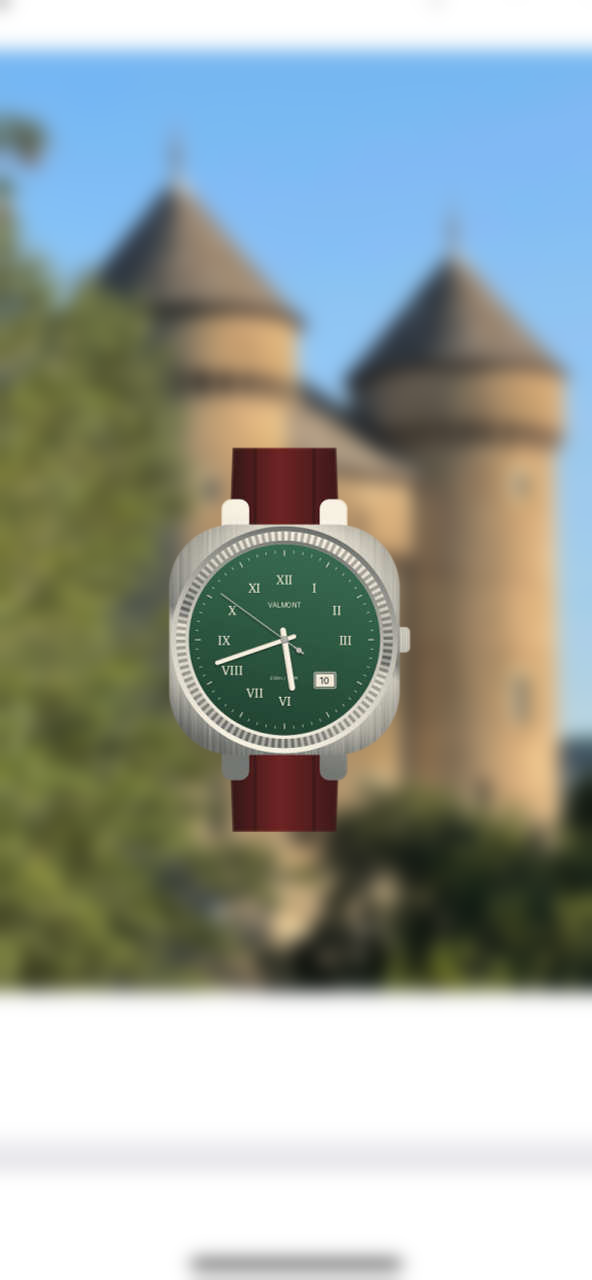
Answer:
5 h 41 min 51 s
